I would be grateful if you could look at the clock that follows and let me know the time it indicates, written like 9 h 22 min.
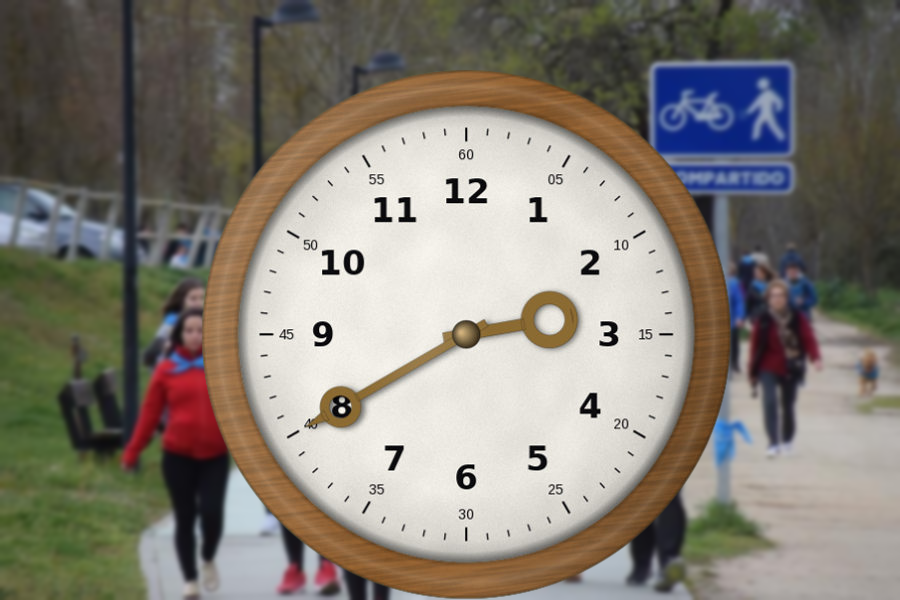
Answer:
2 h 40 min
